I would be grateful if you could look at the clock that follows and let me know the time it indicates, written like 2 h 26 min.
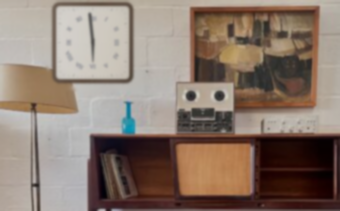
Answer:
5 h 59 min
